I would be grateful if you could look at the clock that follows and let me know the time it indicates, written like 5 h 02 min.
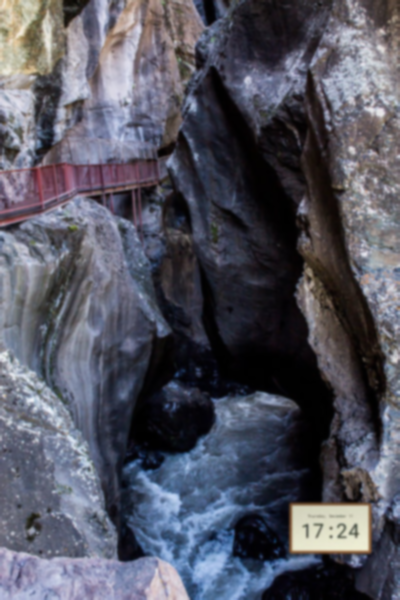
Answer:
17 h 24 min
